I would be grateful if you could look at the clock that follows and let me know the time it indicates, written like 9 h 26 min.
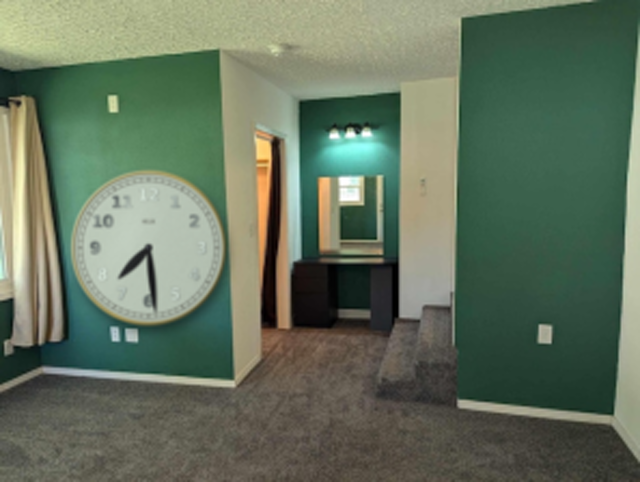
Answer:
7 h 29 min
